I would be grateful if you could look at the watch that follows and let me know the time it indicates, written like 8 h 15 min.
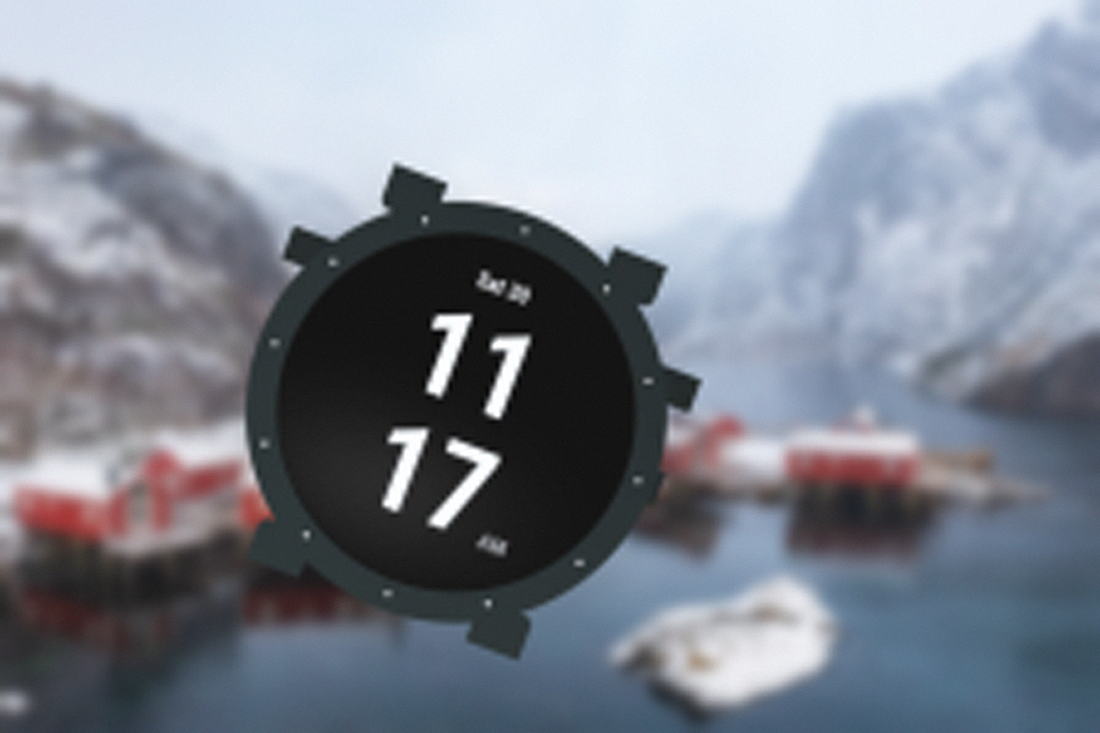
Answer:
11 h 17 min
